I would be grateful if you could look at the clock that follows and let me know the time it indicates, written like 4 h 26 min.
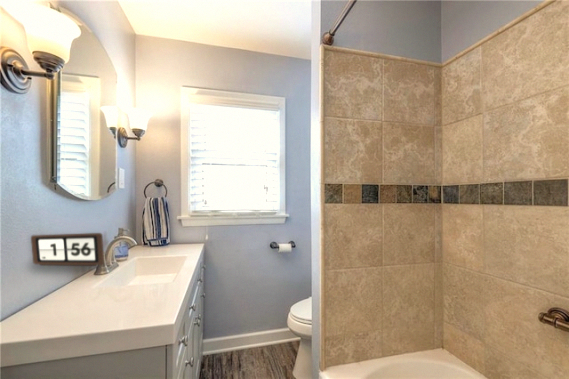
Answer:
1 h 56 min
